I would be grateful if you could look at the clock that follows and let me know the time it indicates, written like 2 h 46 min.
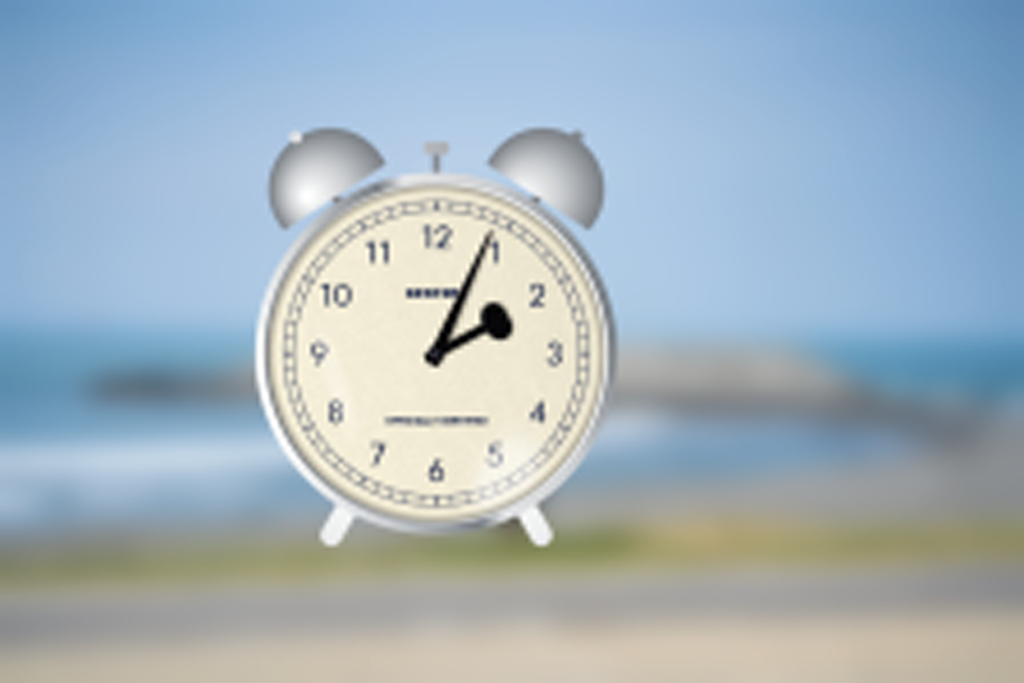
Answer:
2 h 04 min
